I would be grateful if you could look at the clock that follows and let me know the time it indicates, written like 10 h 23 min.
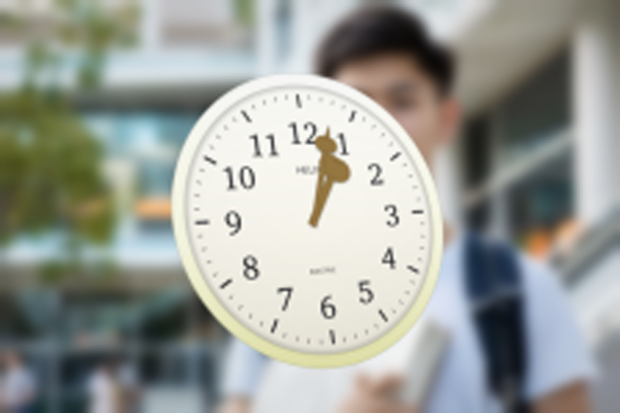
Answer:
1 h 03 min
